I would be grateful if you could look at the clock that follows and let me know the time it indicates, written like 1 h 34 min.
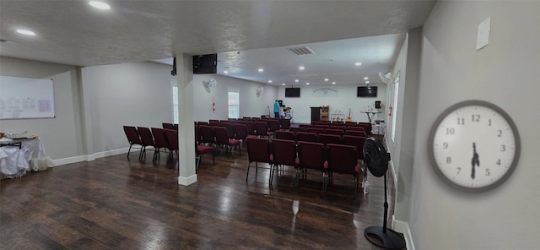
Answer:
5 h 30 min
